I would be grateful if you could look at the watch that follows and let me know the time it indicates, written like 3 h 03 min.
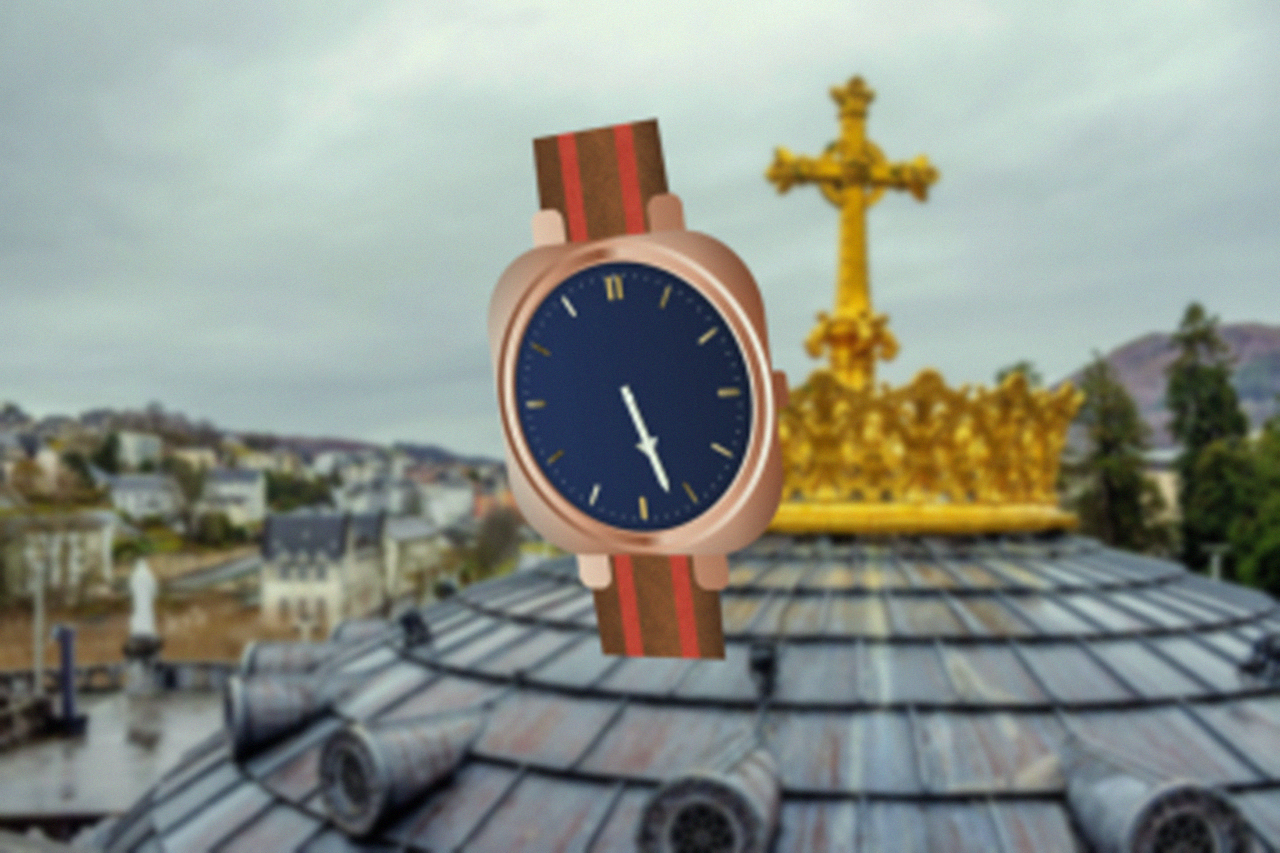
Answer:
5 h 27 min
